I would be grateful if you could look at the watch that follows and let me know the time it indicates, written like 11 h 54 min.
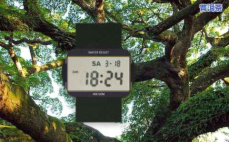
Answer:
18 h 24 min
